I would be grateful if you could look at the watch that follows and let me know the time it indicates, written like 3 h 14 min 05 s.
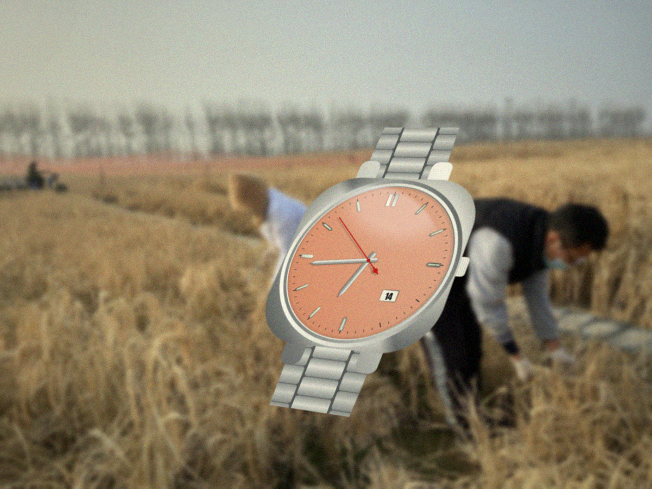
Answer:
6 h 43 min 52 s
